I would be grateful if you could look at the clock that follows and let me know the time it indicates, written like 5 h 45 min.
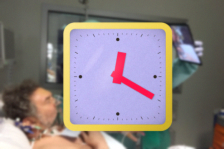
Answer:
12 h 20 min
